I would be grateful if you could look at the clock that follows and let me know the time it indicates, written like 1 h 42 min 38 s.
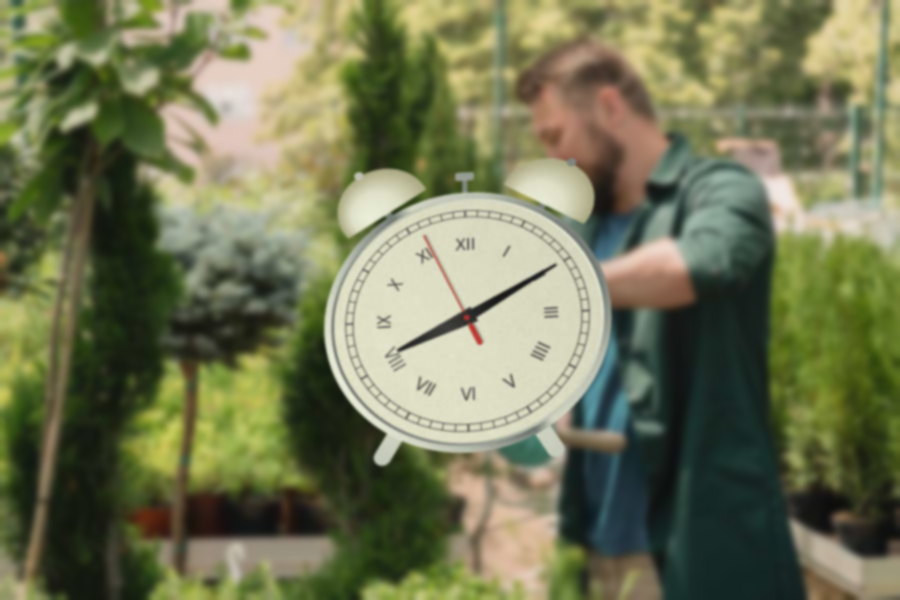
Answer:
8 h 09 min 56 s
